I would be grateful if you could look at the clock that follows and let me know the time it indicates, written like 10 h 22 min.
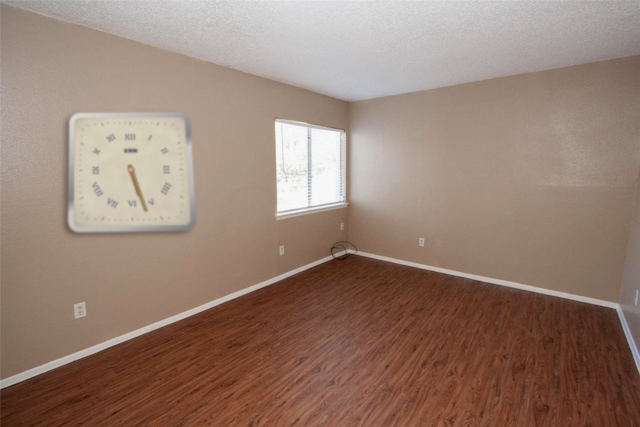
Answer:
5 h 27 min
